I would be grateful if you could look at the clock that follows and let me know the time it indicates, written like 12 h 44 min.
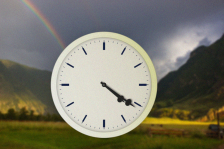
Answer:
4 h 21 min
